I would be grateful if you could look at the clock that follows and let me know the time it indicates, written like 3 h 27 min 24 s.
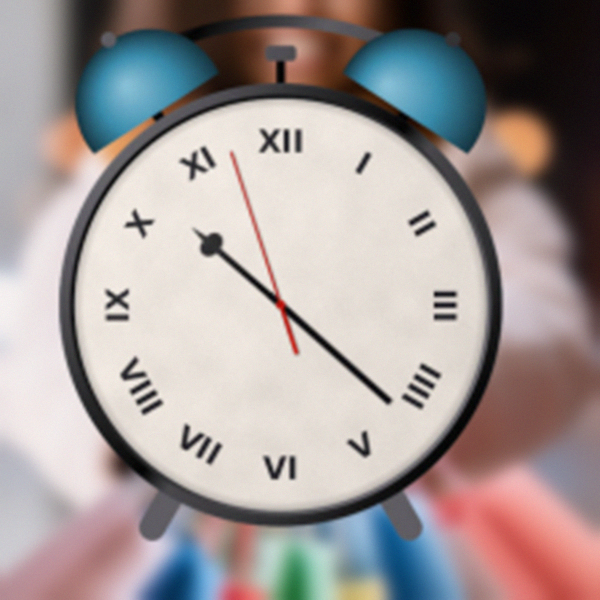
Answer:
10 h 21 min 57 s
